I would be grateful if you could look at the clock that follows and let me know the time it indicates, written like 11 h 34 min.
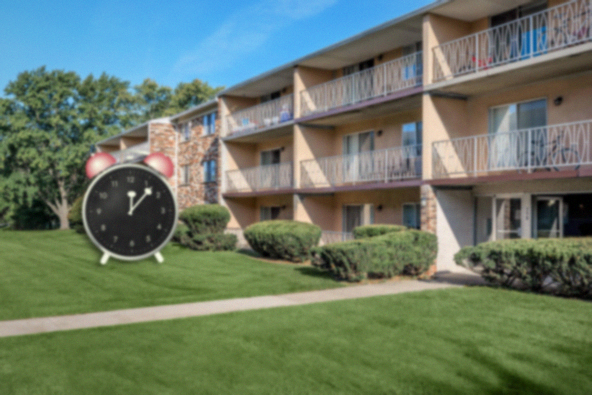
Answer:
12 h 07 min
